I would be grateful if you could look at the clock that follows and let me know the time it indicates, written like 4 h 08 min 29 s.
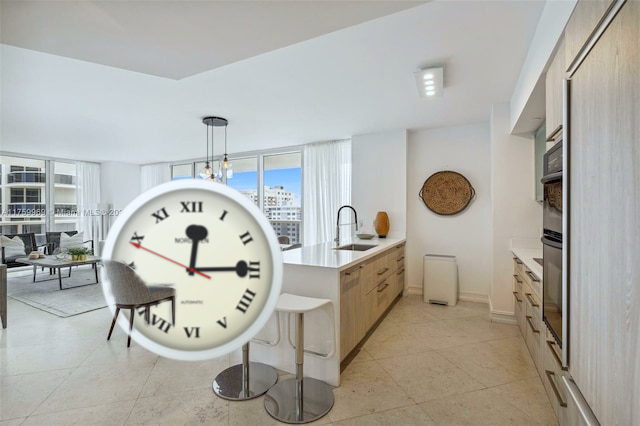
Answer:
12 h 14 min 49 s
